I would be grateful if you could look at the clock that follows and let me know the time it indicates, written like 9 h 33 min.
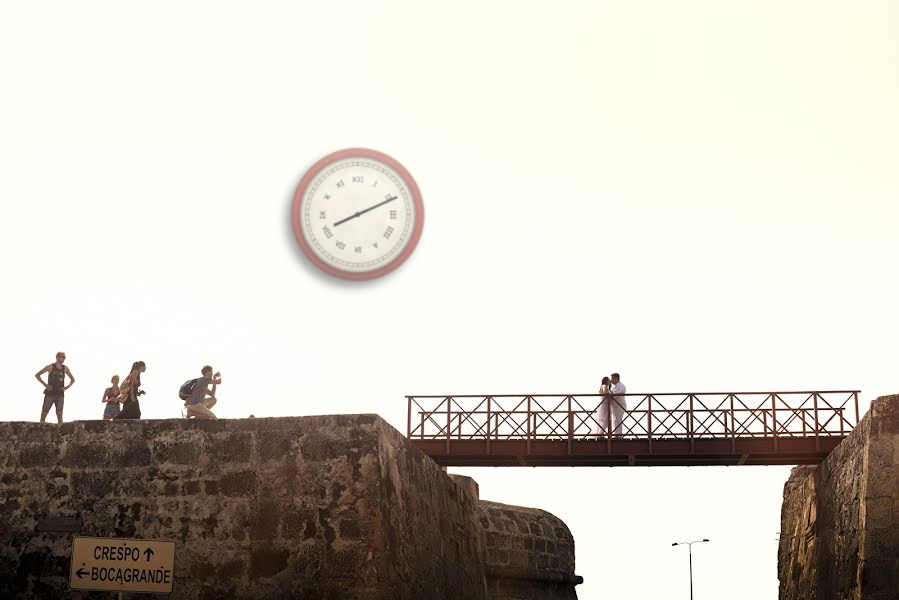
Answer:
8 h 11 min
